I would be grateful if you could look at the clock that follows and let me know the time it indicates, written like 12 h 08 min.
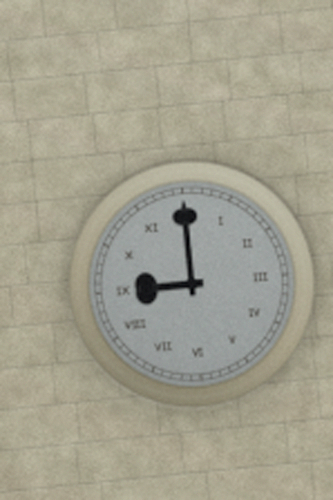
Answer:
9 h 00 min
